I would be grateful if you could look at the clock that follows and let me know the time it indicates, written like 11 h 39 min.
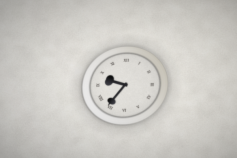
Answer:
9 h 36 min
